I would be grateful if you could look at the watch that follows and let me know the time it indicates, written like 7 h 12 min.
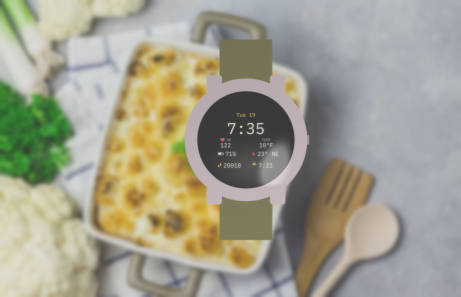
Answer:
7 h 35 min
